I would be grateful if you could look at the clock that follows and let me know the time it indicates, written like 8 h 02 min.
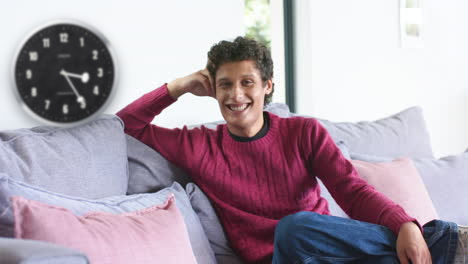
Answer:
3 h 25 min
